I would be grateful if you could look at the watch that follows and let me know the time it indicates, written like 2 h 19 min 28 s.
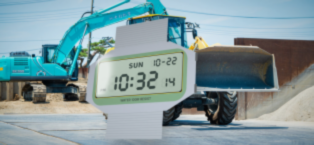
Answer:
10 h 32 min 14 s
